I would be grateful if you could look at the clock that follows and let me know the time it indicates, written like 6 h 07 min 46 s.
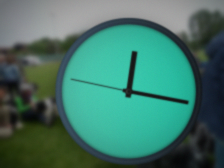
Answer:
12 h 16 min 47 s
